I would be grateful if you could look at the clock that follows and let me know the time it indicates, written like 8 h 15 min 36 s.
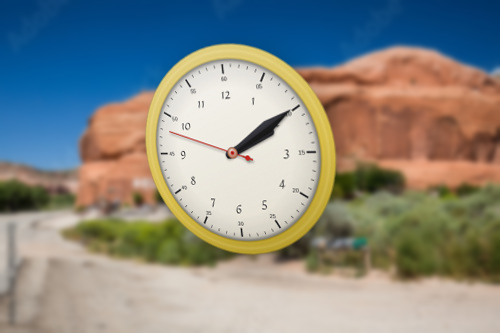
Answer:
2 h 09 min 48 s
